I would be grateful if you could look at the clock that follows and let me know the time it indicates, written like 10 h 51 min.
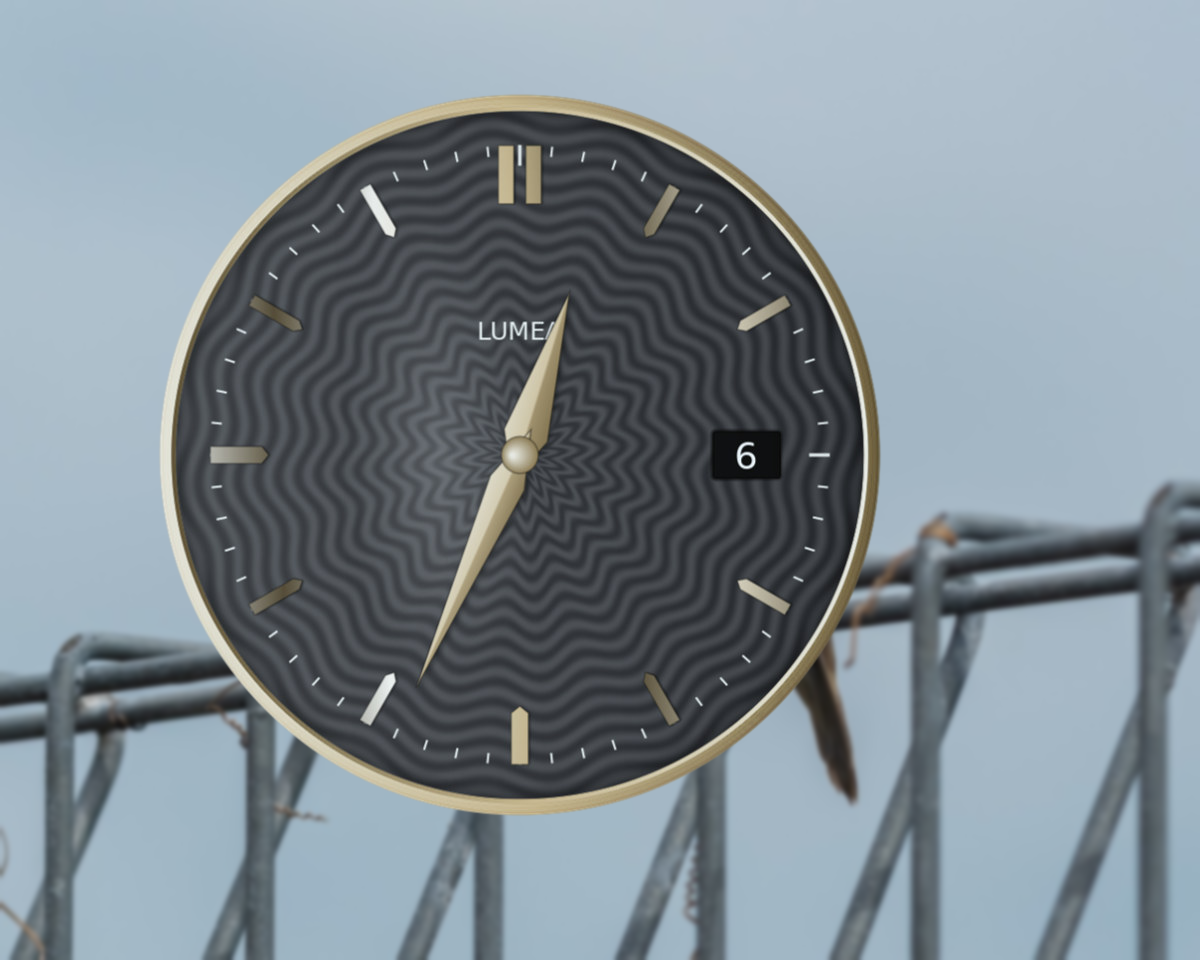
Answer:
12 h 34 min
